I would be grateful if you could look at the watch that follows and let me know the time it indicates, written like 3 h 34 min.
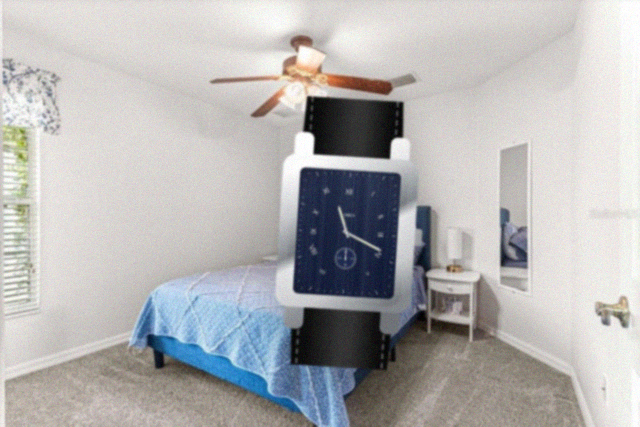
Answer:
11 h 19 min
